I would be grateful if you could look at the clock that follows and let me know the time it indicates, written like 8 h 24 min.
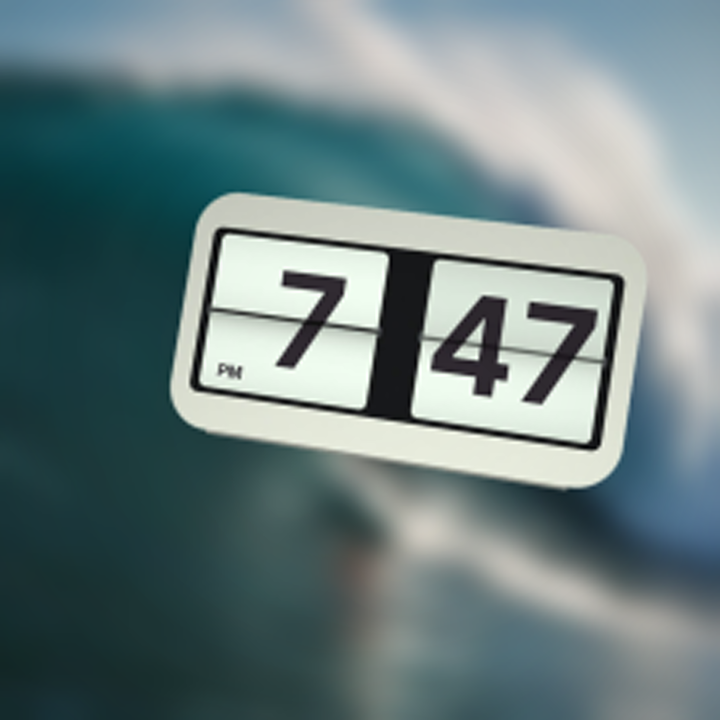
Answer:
7 h 47 min
